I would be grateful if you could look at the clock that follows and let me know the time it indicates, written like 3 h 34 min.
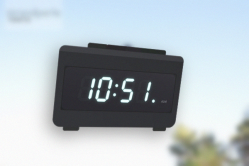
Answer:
10 h 51 min
